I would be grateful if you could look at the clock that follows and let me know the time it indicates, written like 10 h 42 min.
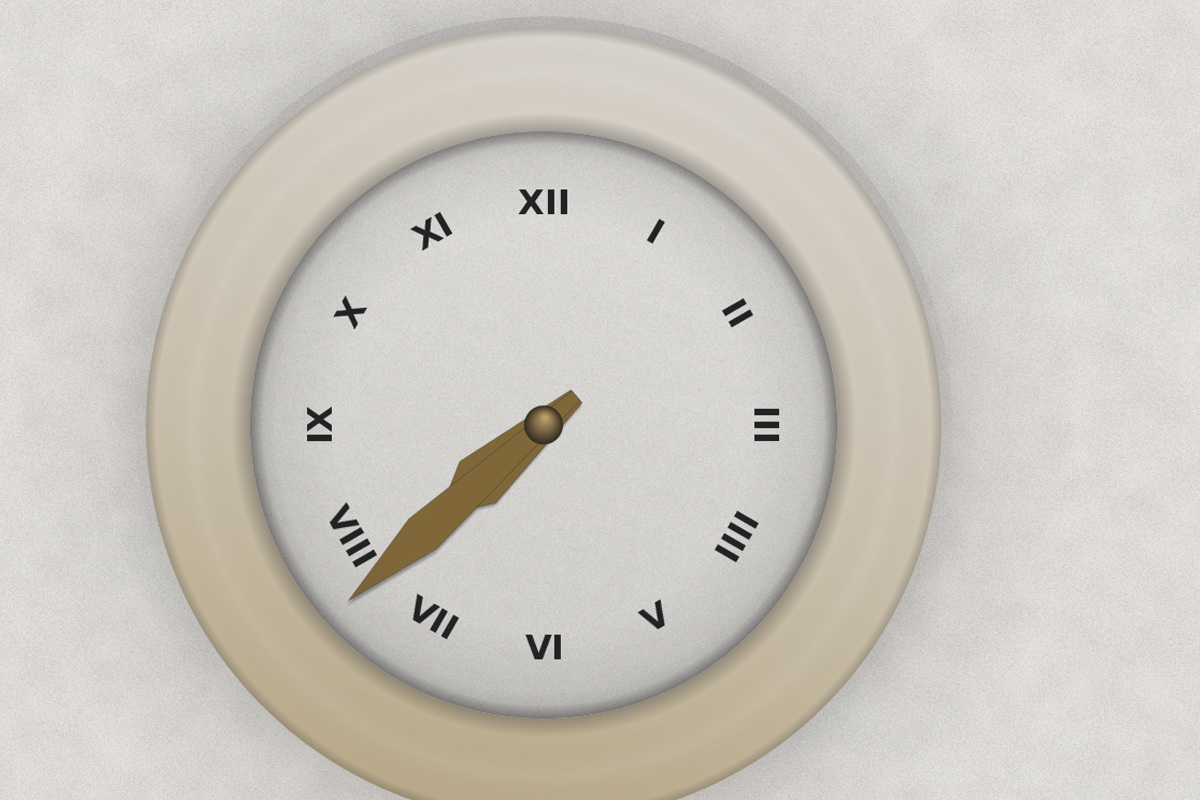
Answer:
7 h 38 min
